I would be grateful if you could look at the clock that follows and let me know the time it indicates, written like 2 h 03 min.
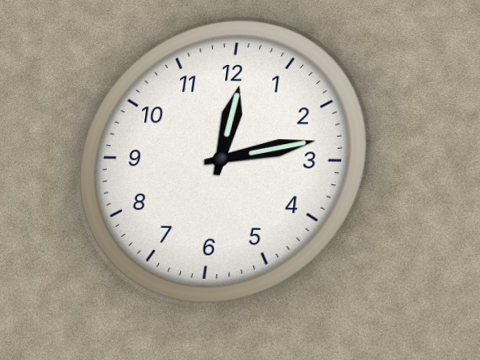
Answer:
12 h 13 min
